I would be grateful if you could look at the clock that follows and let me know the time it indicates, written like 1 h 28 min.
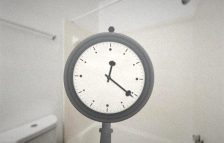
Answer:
12 h 21 min
